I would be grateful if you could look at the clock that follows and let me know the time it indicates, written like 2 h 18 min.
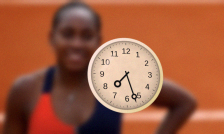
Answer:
7 h 27 min
